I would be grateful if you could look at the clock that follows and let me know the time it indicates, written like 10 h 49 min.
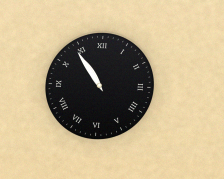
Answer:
10 h 54 min
